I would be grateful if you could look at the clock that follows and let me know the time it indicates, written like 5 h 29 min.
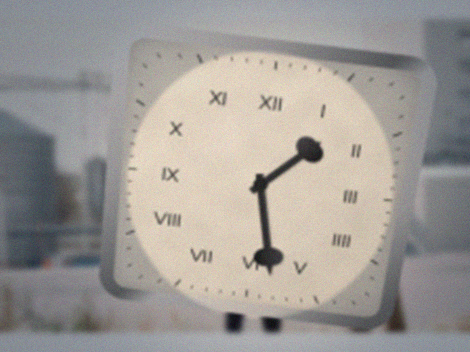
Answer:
1 h 28 min
